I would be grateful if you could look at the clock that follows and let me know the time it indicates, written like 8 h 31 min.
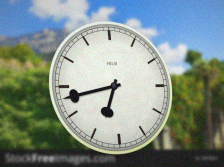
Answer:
6 h 43 min
